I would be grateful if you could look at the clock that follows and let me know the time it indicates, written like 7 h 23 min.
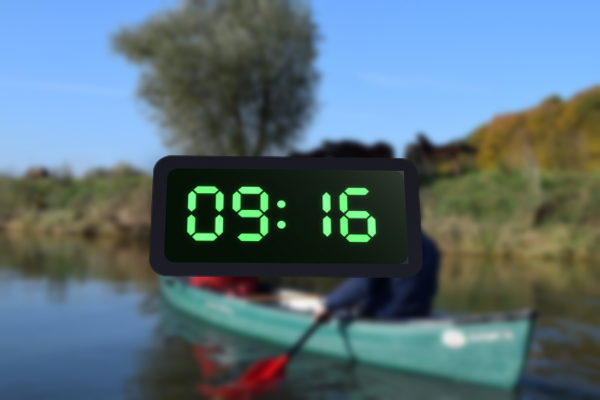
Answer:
9 h 16 min
